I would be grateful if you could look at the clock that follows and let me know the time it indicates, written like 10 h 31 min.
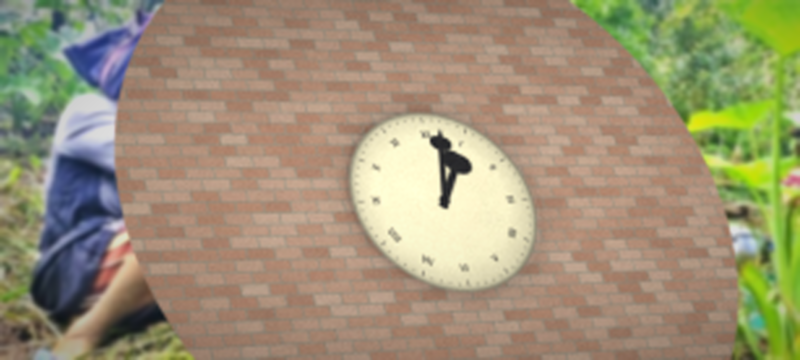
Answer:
1 h 02 min
